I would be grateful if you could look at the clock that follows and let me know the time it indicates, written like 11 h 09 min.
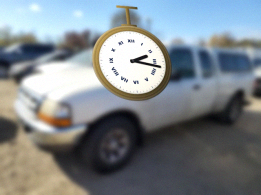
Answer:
2 h 17 min
